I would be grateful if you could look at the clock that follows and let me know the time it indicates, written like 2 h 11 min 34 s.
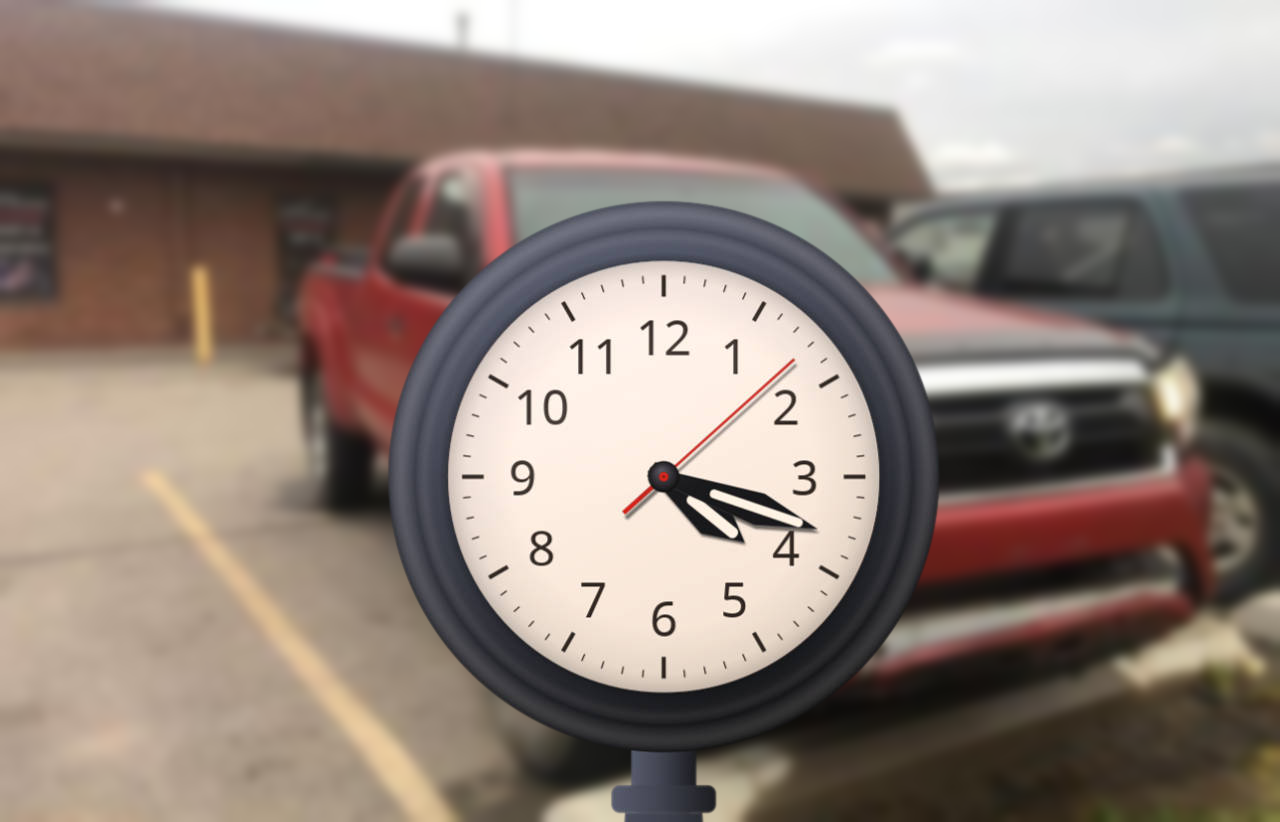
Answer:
4 h 18 min 08 s
